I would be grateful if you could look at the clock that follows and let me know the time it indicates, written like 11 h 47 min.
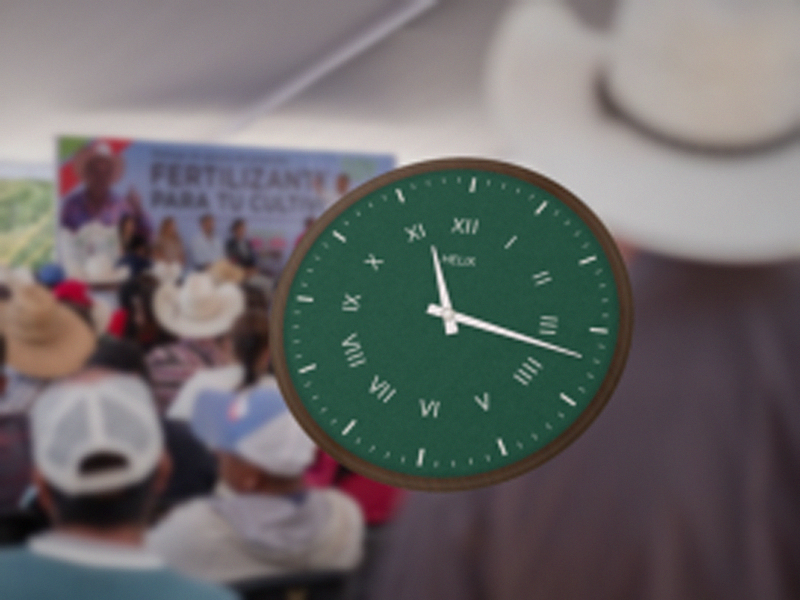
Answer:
11 h 17 min
